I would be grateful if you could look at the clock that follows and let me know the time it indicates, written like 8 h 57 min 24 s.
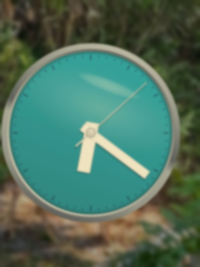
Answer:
6 h 21 min 08 s
